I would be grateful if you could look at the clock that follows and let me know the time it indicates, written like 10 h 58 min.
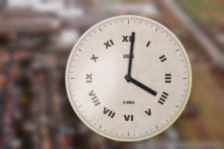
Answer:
4 h 01 min
